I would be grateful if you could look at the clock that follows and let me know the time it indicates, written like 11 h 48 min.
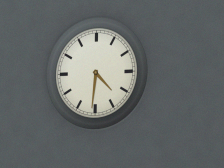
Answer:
4 h 31 min
